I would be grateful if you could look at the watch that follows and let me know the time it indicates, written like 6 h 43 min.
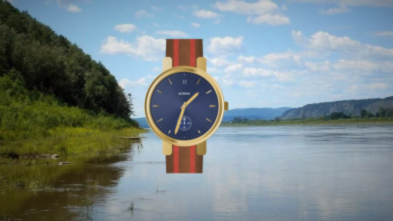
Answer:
1 h 33 min
